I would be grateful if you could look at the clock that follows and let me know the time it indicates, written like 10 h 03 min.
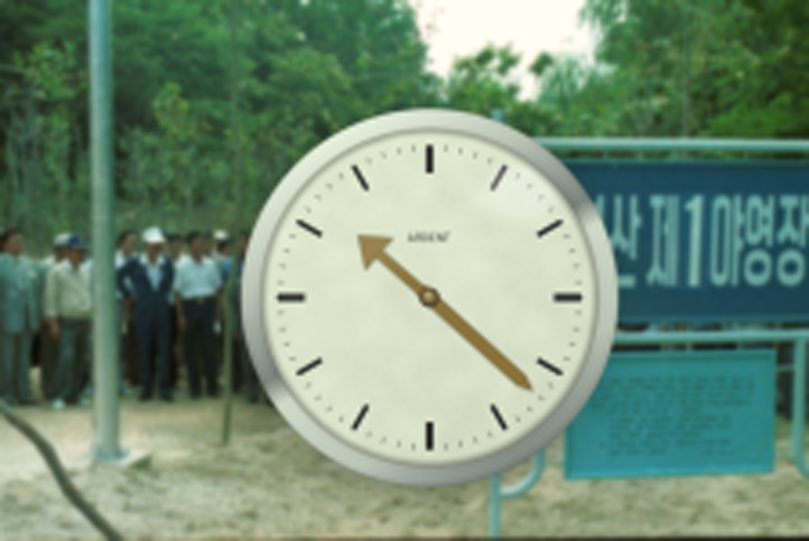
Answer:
10 h 22 min
